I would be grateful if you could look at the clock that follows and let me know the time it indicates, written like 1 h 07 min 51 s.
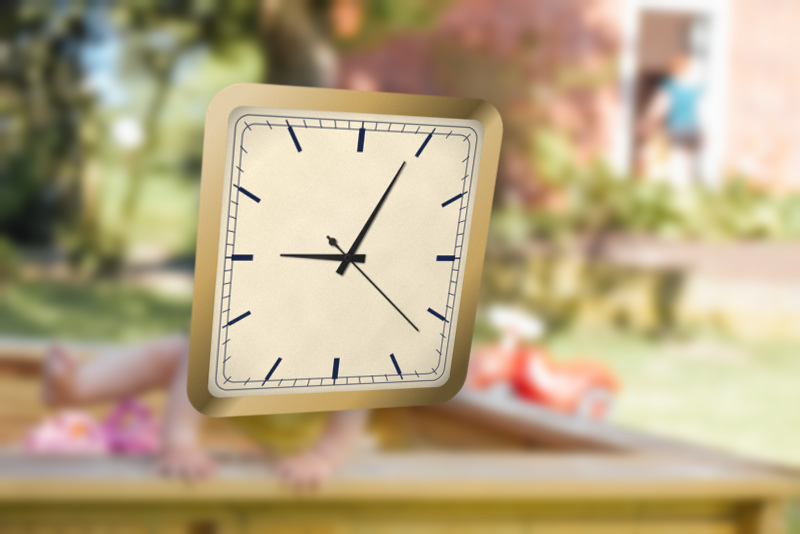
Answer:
9 h 04 min 22 s
